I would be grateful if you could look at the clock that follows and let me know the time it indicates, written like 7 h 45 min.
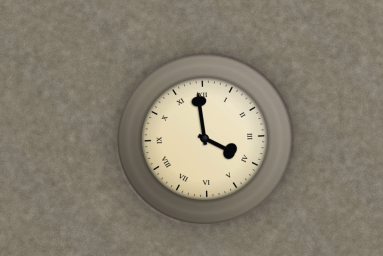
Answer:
3 h 59 min
